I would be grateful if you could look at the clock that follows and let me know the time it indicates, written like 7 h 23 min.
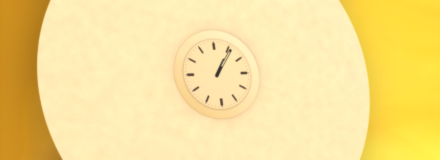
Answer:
1 h 06 min
